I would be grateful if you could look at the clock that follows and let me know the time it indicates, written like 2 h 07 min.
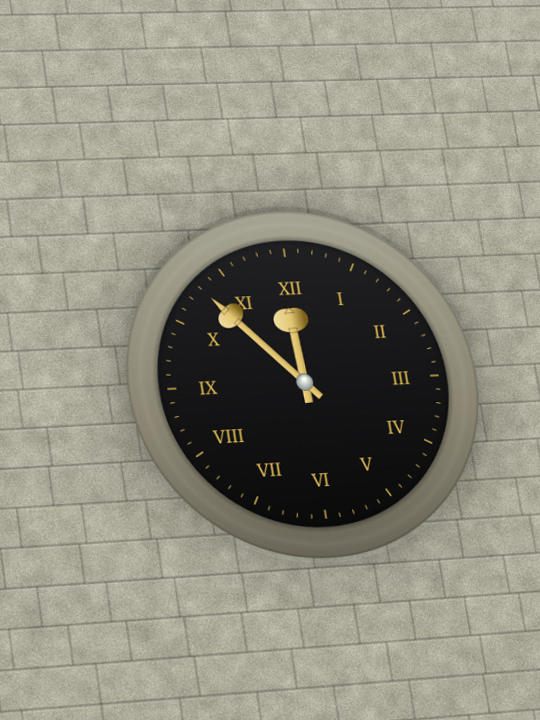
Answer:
11 h 53 min
